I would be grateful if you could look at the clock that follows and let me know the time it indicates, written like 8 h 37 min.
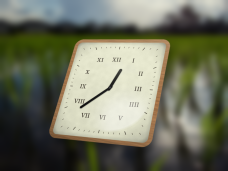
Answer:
12 h 38 min
